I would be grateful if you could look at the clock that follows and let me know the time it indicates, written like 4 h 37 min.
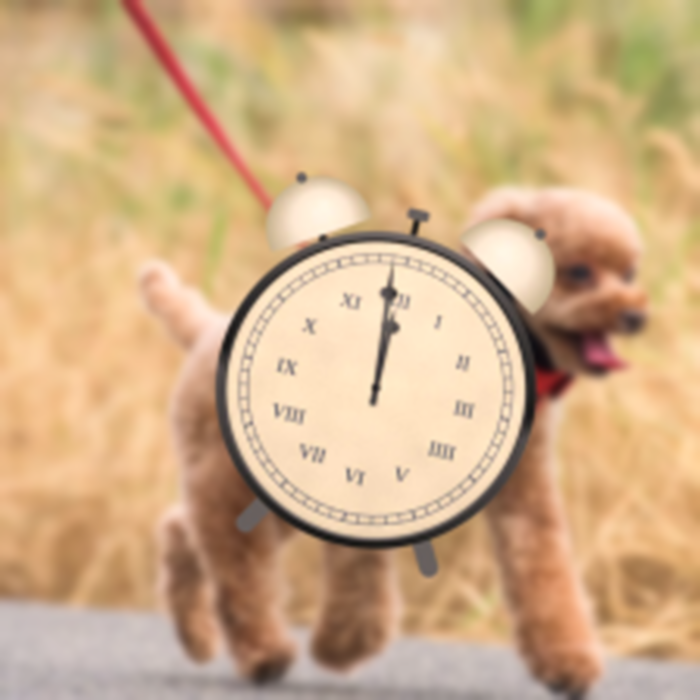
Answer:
11 h 59 min
